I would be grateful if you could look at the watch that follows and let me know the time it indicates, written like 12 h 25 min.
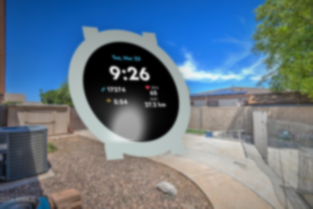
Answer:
9 h 26 min
